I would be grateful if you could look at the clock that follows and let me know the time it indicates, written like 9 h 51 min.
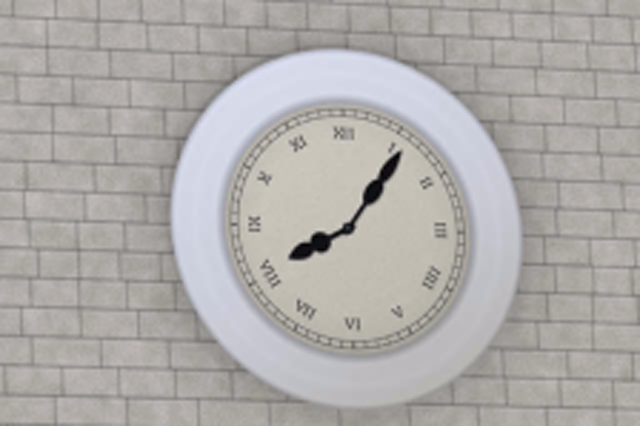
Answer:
8 h 06 min
